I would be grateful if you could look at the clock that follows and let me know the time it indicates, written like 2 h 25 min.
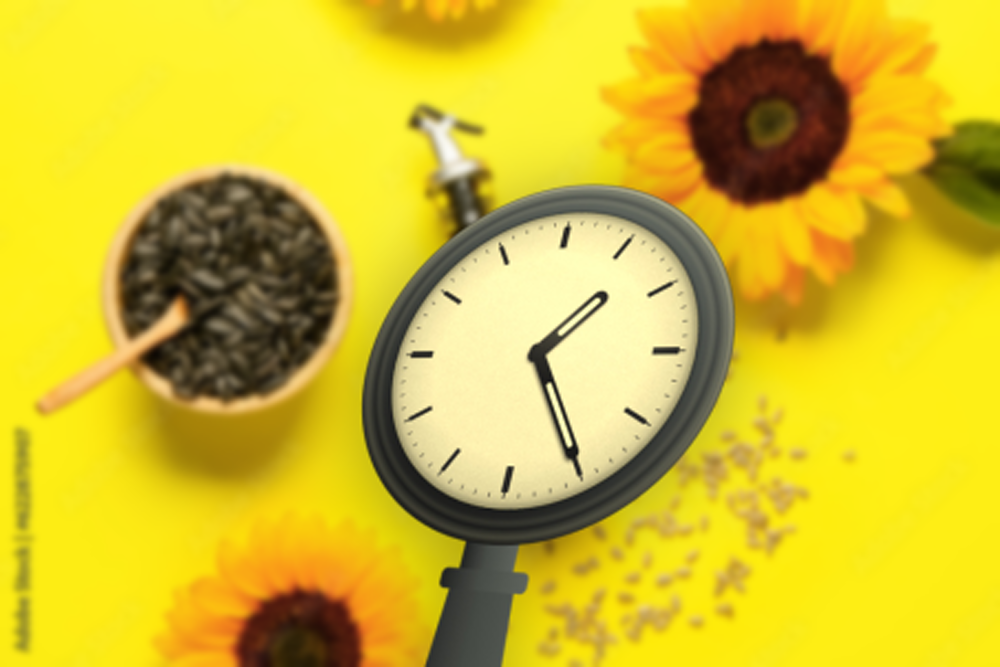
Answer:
1 h 25 min
